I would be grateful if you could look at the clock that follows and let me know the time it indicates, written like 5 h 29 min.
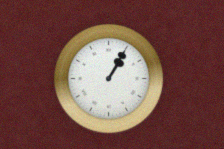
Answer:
1 h 05 min
